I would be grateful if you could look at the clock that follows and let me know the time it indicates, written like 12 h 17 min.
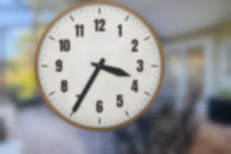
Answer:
3 h 35 min
